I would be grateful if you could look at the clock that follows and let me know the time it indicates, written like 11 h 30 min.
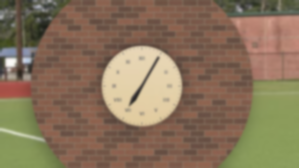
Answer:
7 h 05 min
